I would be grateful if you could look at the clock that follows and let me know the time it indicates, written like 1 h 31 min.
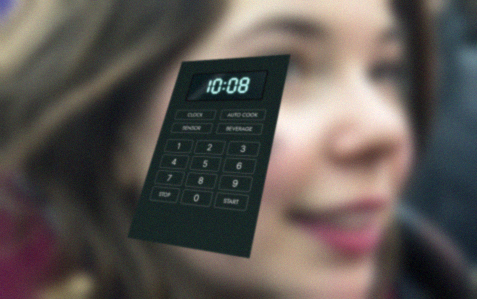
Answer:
10 h 08 min
